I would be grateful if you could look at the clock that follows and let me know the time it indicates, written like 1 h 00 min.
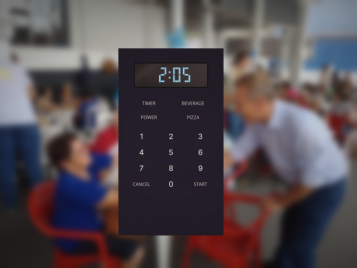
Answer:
2 h 05 min
